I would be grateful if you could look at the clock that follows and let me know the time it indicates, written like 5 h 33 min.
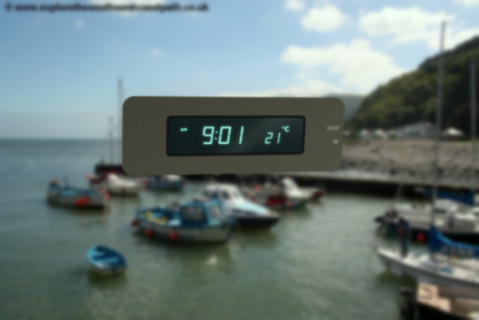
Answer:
9 h 01 min
